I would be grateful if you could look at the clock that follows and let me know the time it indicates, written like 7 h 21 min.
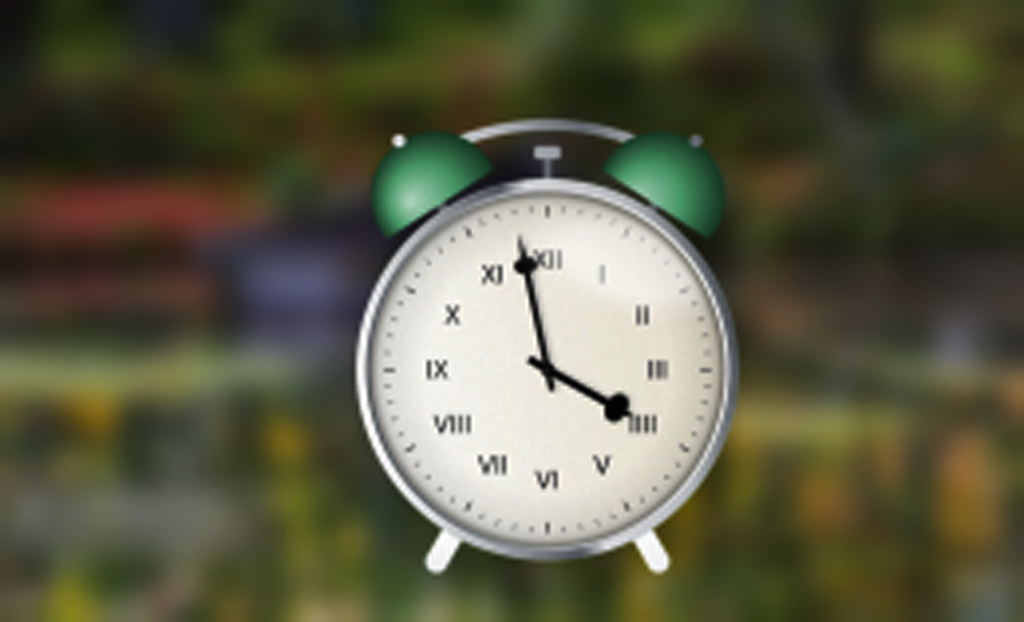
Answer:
3 h 58 min
